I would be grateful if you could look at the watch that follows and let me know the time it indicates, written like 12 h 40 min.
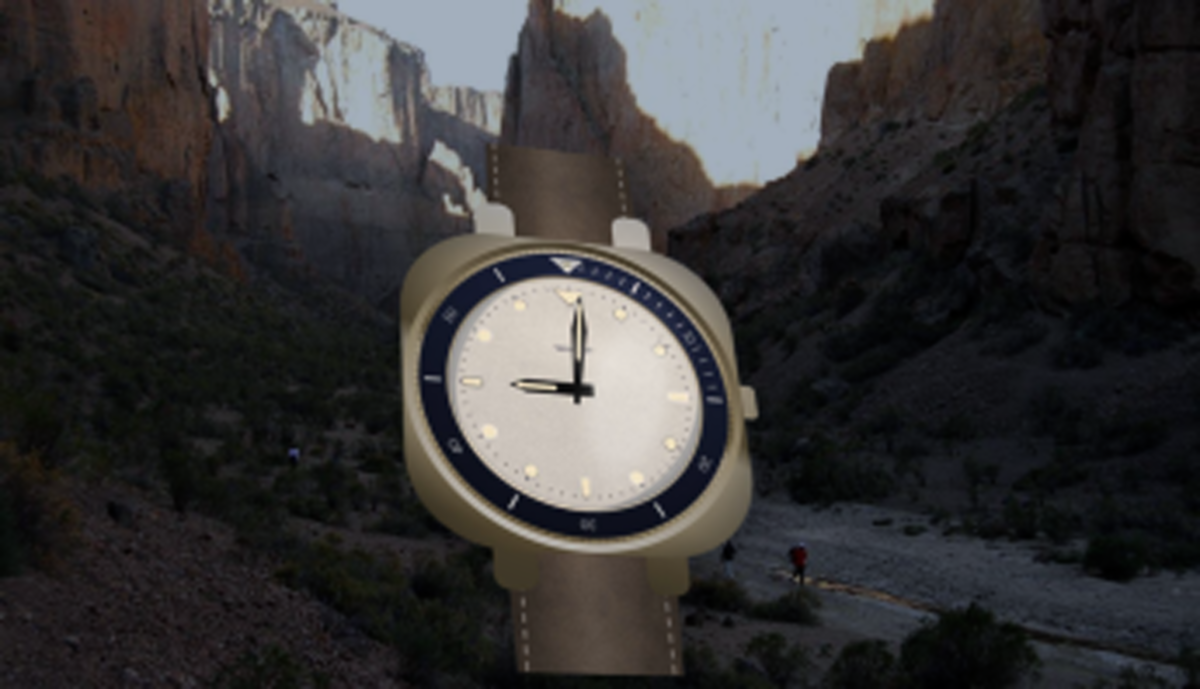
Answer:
9 h 01 min
